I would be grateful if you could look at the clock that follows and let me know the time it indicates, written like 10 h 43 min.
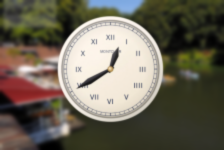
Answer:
12 h 40 min
